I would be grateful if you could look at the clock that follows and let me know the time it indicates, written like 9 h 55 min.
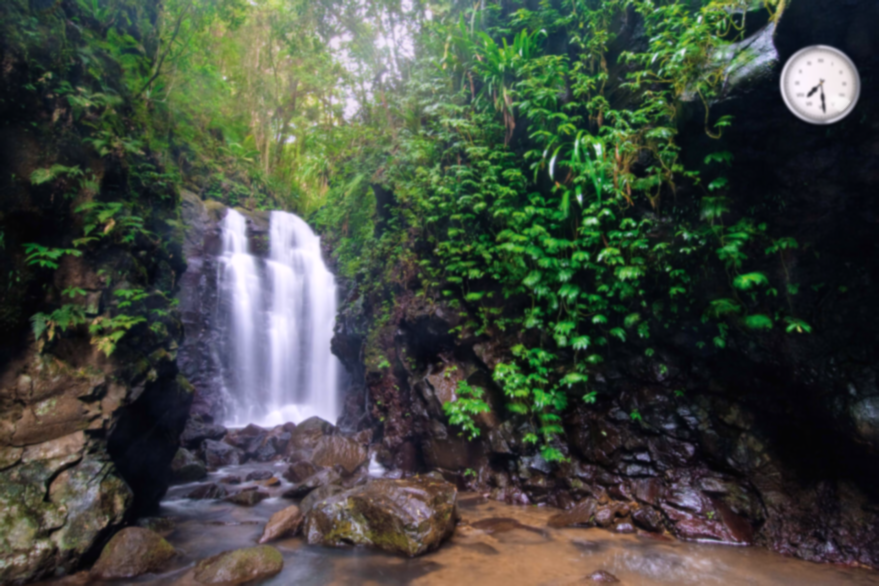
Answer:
7 h 29 min
